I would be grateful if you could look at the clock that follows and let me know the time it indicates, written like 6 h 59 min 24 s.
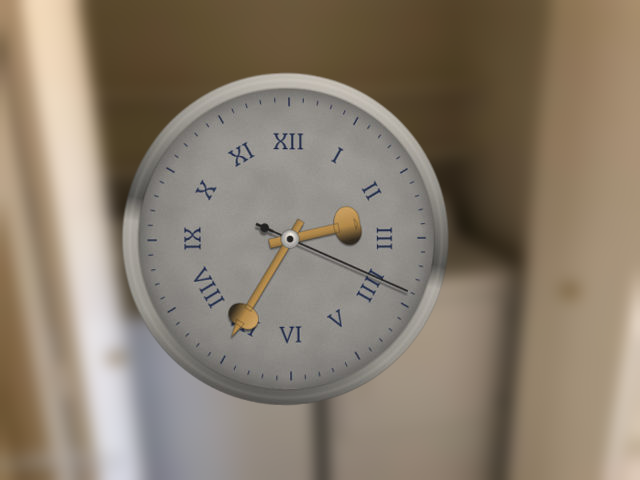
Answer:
2 h 35 min 19 s
